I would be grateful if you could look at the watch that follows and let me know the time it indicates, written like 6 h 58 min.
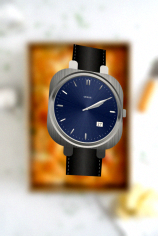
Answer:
2 h 10 min
